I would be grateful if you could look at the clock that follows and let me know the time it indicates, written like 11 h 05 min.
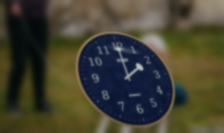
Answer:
2 h 00 min
